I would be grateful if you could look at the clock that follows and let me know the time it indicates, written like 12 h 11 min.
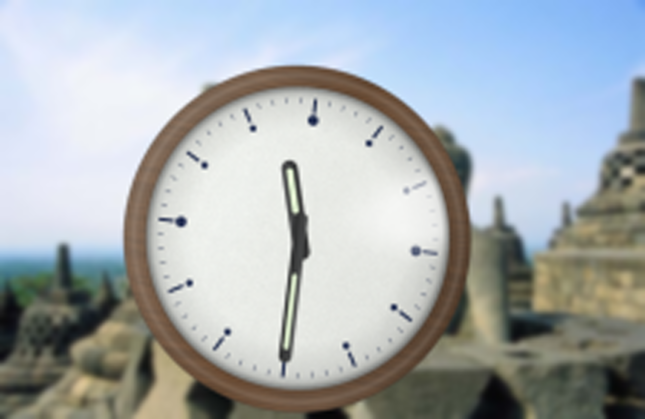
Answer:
11 h 30 min
